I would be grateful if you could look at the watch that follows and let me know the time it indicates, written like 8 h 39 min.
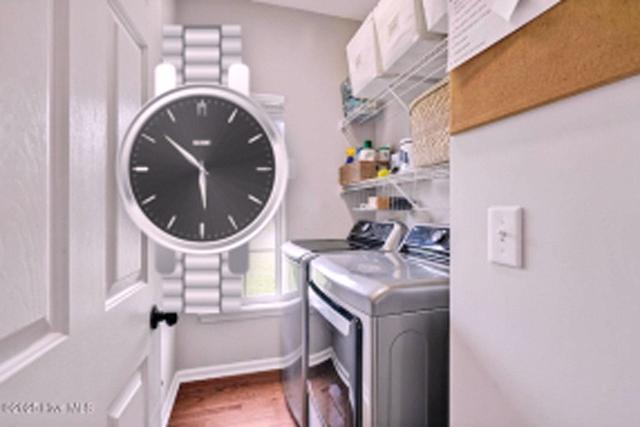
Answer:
5 h 52 min
